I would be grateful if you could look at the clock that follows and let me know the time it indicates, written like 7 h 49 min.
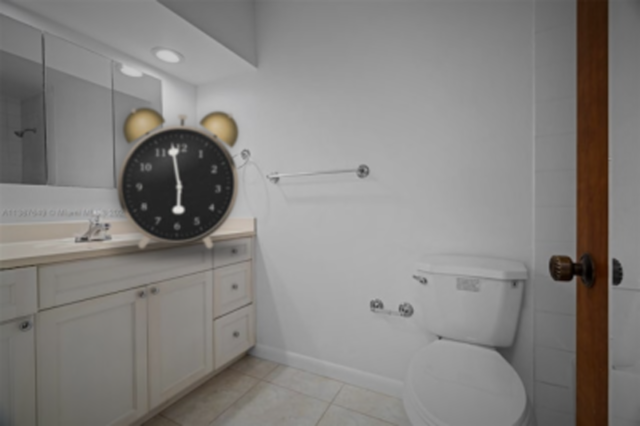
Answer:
5 h 58 min
